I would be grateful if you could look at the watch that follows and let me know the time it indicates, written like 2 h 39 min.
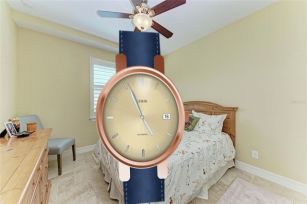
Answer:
4 h 56 min
